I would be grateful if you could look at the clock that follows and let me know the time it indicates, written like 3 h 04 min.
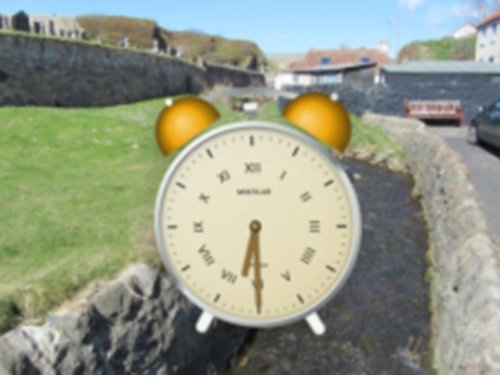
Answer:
6 h 30 min
